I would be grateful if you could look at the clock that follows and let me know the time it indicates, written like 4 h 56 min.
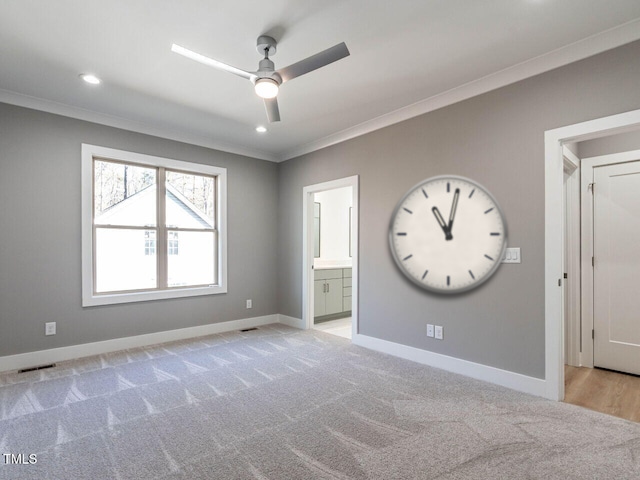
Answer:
11 h 02 min
